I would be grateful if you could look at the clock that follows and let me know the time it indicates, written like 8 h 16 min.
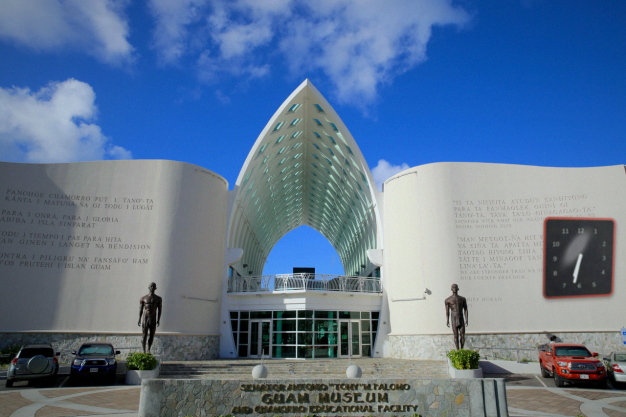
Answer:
6 h 32 min
